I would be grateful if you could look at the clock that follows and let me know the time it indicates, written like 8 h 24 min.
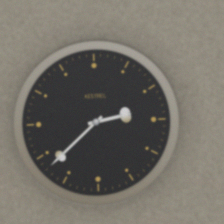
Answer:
2 h 38 min
